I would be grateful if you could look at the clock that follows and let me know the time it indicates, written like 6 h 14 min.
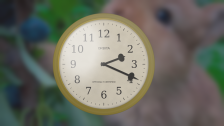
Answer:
2 h 19 min
